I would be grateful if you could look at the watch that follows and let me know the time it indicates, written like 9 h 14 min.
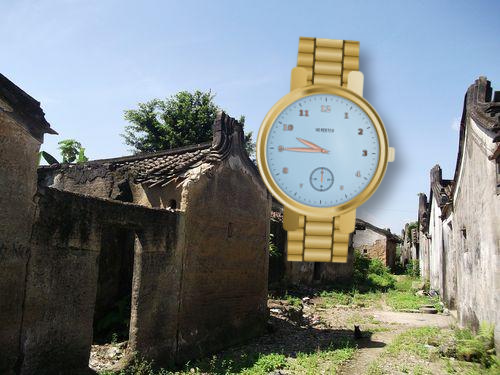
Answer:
9 h 45 min
